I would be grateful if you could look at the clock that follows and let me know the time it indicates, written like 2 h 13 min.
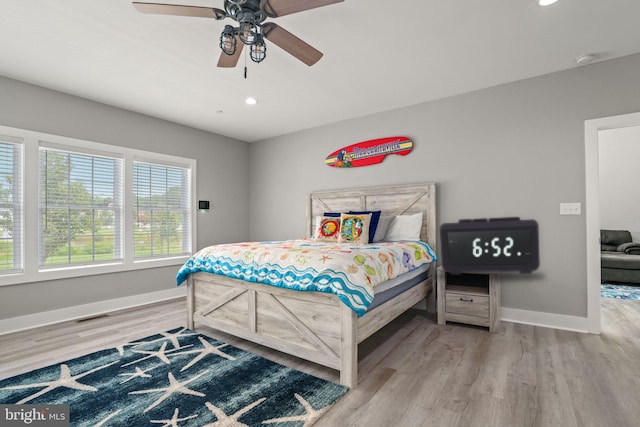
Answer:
6 h 52 min
